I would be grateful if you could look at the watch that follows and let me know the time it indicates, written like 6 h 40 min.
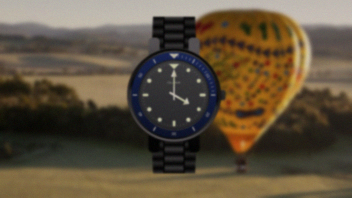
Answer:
4 h 00 min
